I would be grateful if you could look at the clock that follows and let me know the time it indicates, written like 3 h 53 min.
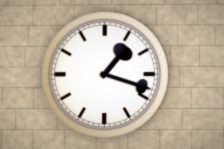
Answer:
1 h 18 min
